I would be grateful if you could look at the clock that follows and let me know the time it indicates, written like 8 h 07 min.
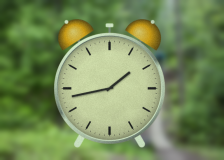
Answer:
1 h 43 min
